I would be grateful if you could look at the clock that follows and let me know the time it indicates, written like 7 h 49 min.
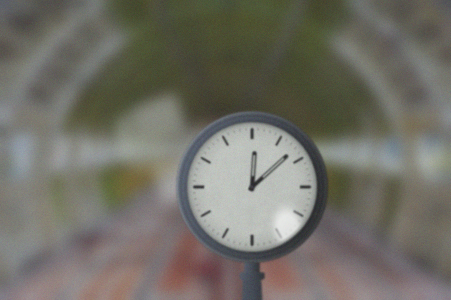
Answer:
12 h 08 min
